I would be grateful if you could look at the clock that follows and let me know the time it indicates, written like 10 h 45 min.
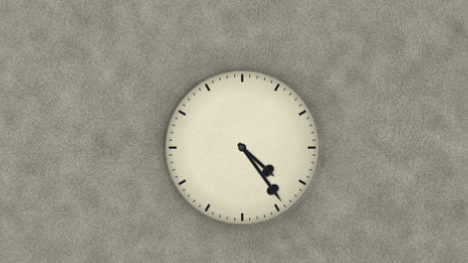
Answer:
4 h 24 min
